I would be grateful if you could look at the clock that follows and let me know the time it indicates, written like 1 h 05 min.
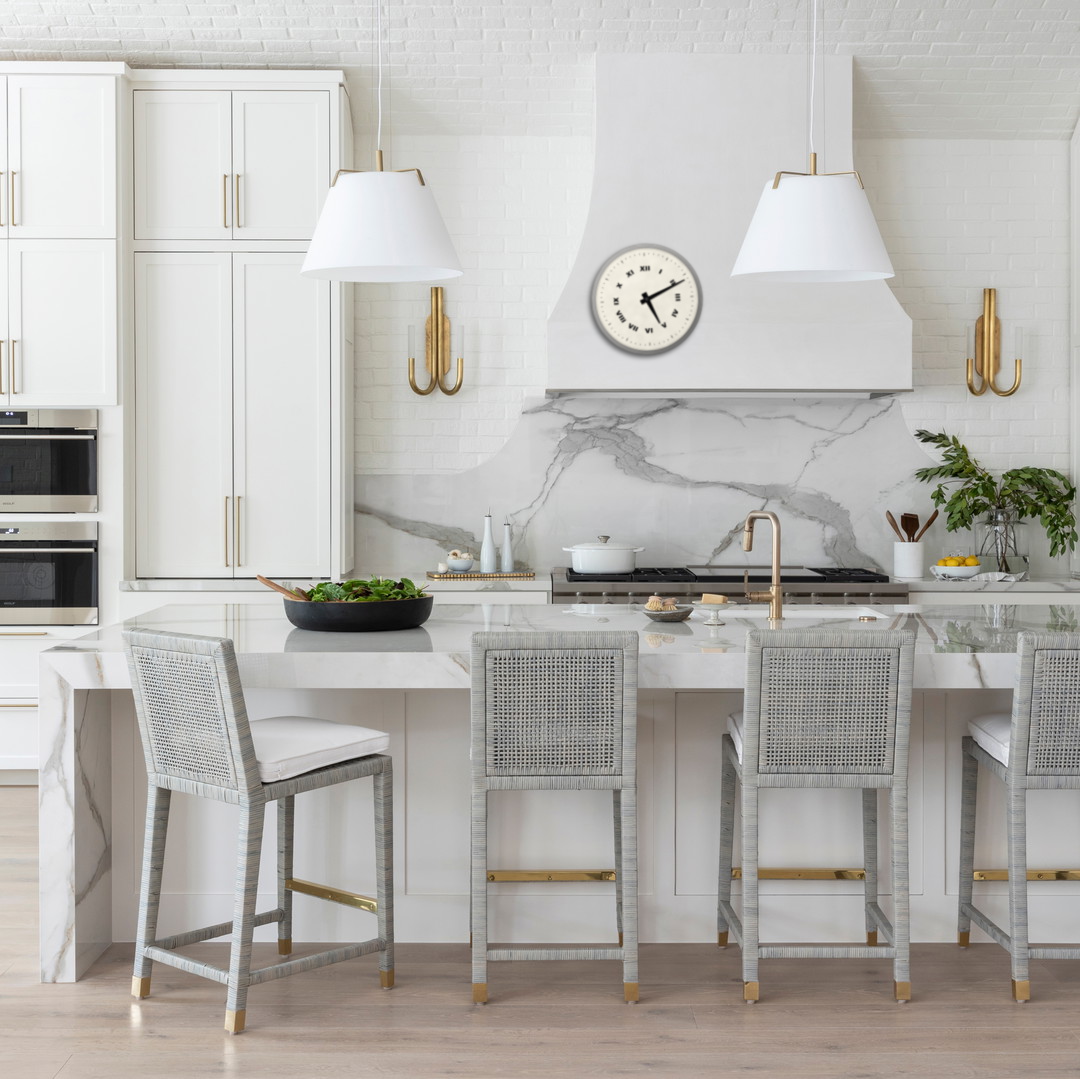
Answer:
5 h 11 min
